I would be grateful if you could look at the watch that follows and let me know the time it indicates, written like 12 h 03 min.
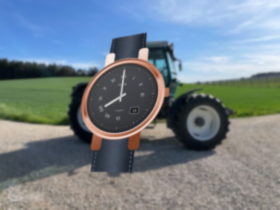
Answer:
8 h 00 min
